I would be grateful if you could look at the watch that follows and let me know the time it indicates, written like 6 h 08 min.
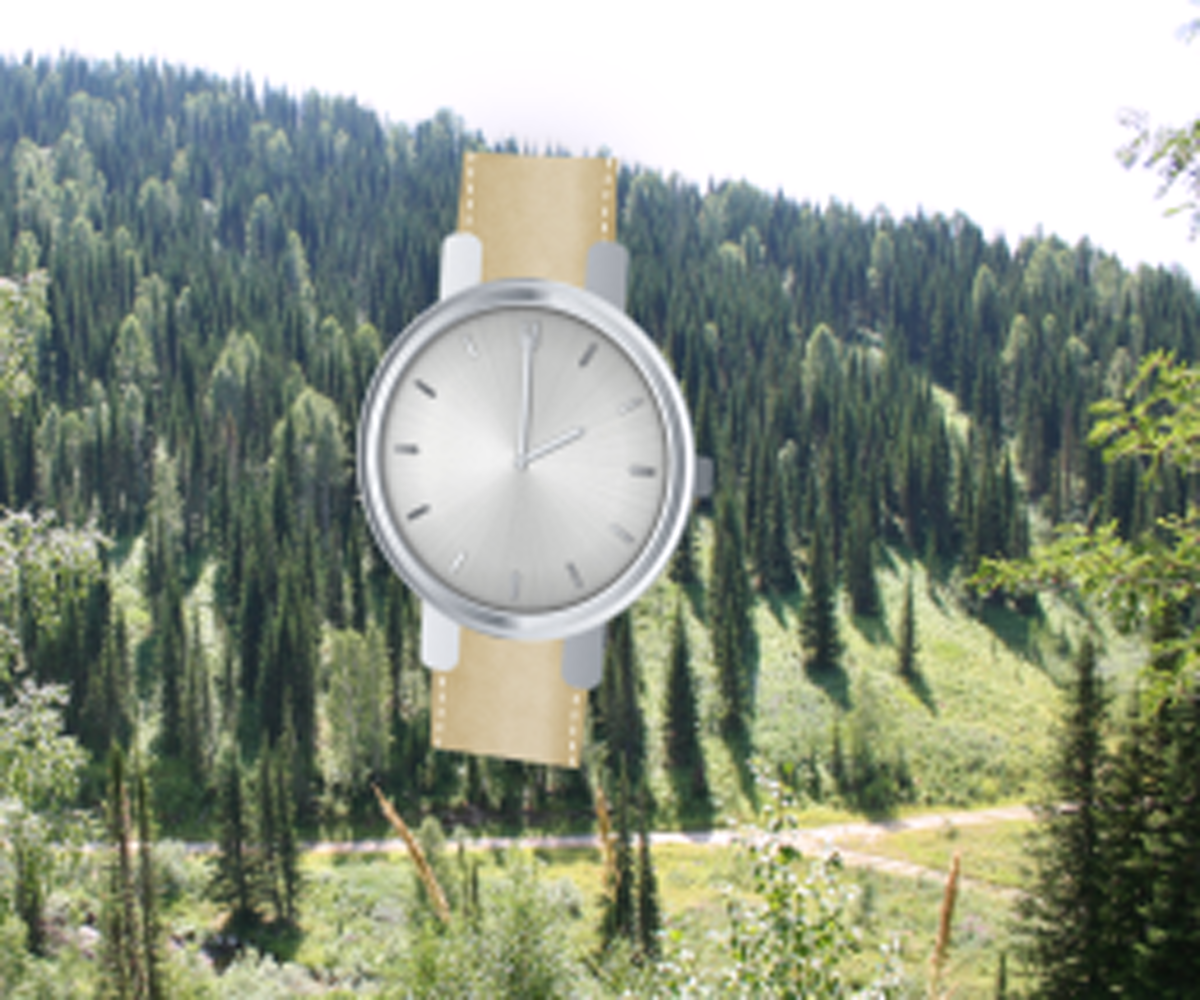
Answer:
2 h 00 min
